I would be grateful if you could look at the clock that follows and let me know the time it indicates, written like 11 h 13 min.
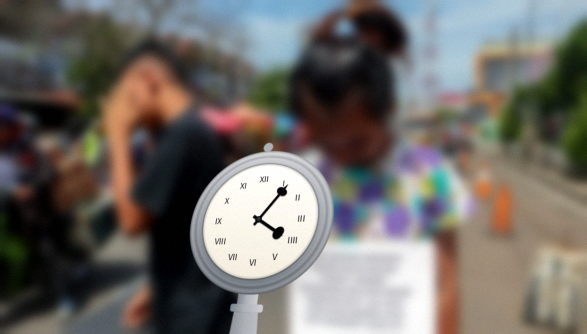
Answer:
4 h 06 min
